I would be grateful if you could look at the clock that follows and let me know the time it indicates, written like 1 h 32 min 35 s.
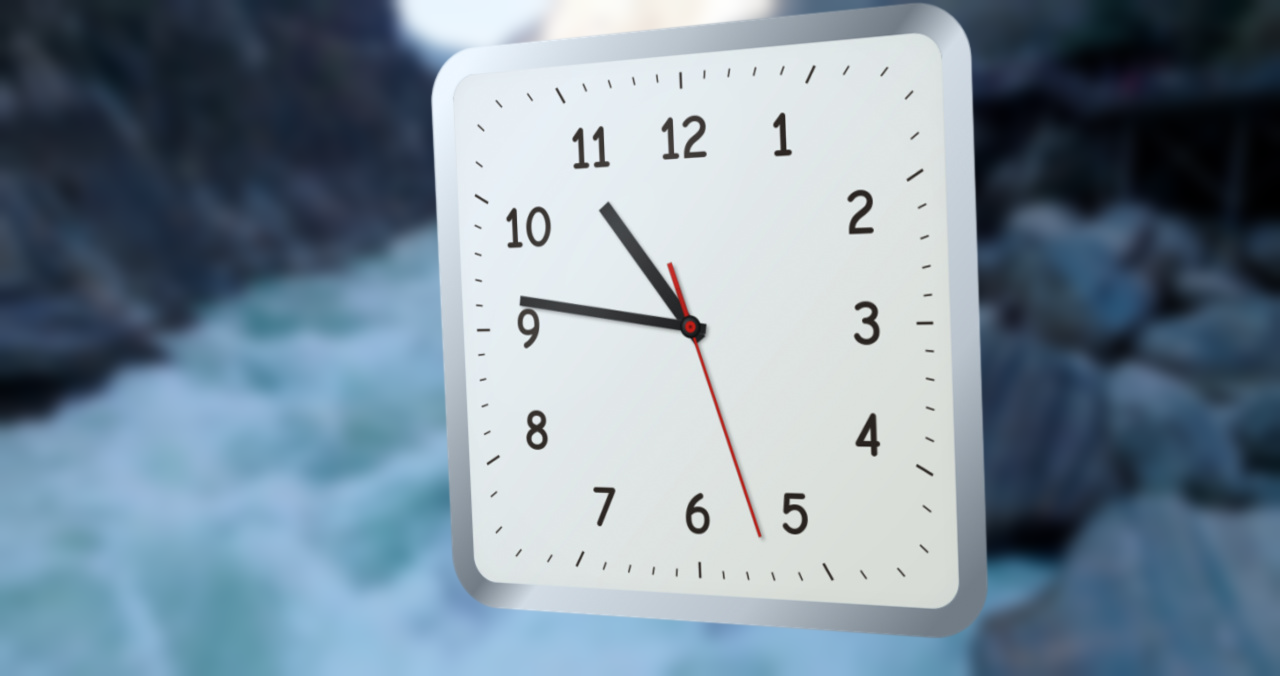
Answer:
10 h 46 min 27 s
